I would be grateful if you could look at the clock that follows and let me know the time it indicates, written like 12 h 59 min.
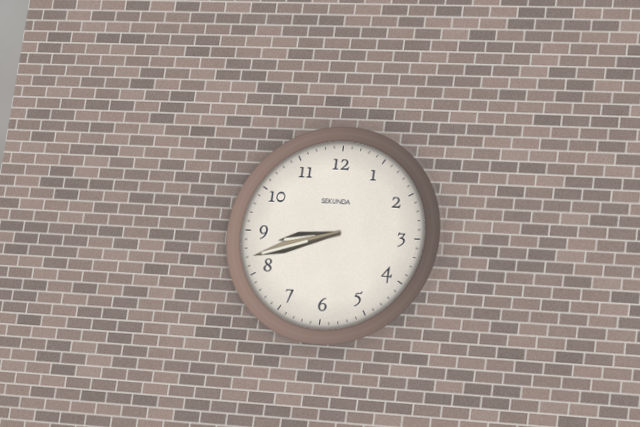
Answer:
8 h 42 min
